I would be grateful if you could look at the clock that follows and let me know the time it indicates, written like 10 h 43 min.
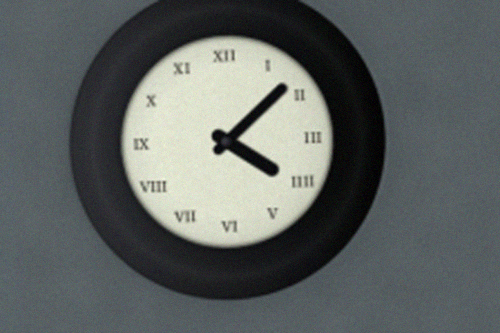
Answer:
4 h 08 min
